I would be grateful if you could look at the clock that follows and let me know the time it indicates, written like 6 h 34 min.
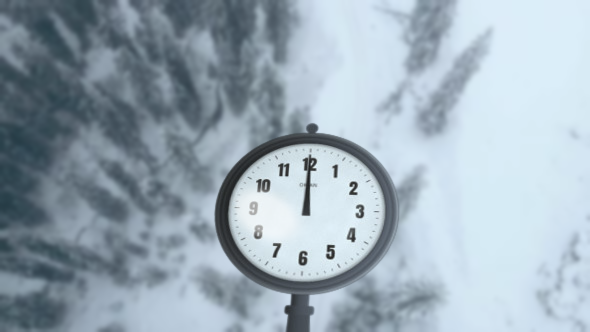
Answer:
12 h 00 min
